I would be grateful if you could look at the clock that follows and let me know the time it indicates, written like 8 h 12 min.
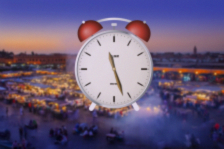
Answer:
11 h 27 min
